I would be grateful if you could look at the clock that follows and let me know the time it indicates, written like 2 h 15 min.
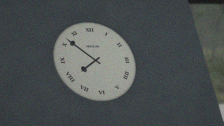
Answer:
7 h 52 min
